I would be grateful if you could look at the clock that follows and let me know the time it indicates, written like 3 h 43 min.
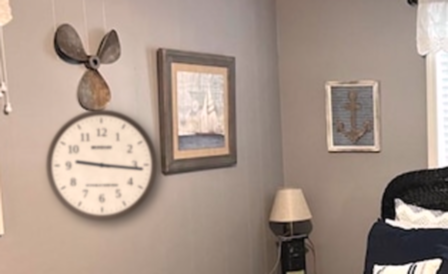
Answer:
9 h 16 min
